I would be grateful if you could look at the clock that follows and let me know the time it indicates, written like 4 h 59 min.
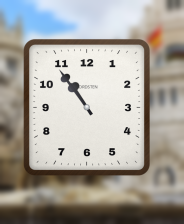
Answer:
10 h 54 min
